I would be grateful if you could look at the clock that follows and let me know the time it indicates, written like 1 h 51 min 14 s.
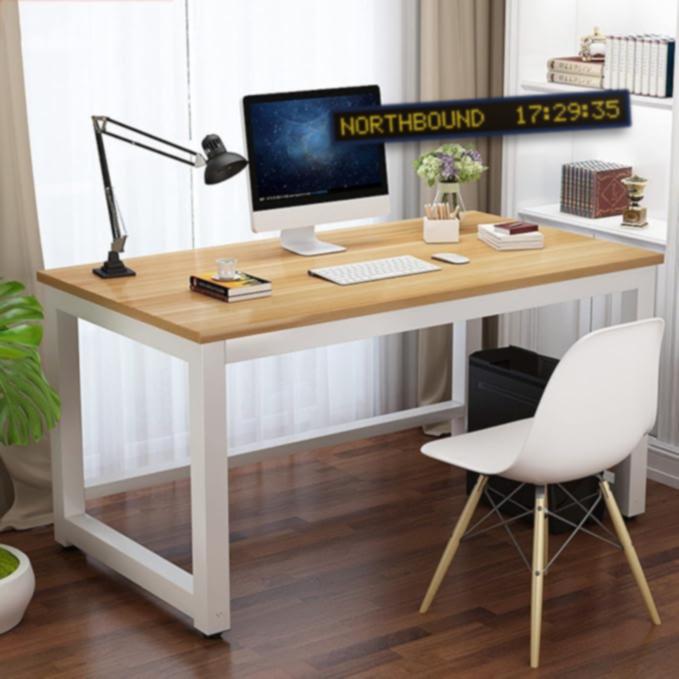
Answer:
17 h 29 min 35 s
